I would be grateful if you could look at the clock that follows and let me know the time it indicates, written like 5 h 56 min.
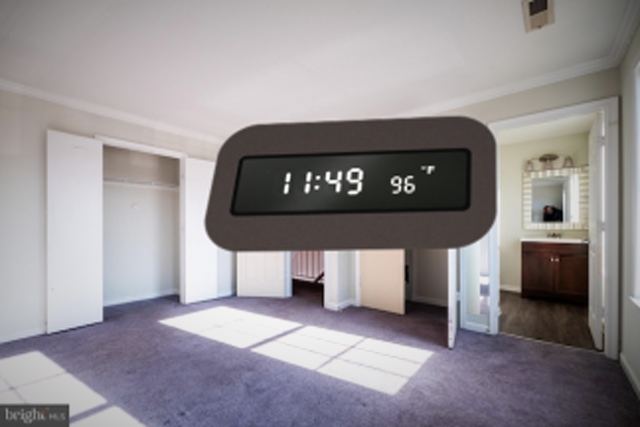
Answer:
11 h 49 min
